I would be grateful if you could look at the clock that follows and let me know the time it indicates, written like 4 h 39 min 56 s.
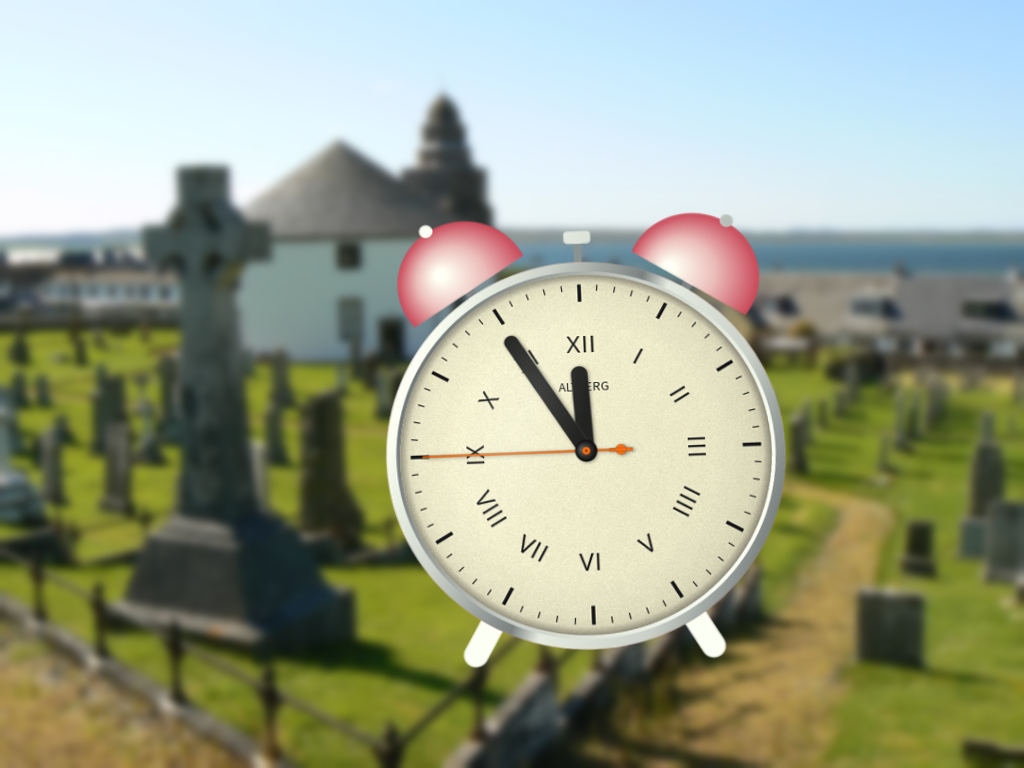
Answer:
11 h 54 min 45 s
